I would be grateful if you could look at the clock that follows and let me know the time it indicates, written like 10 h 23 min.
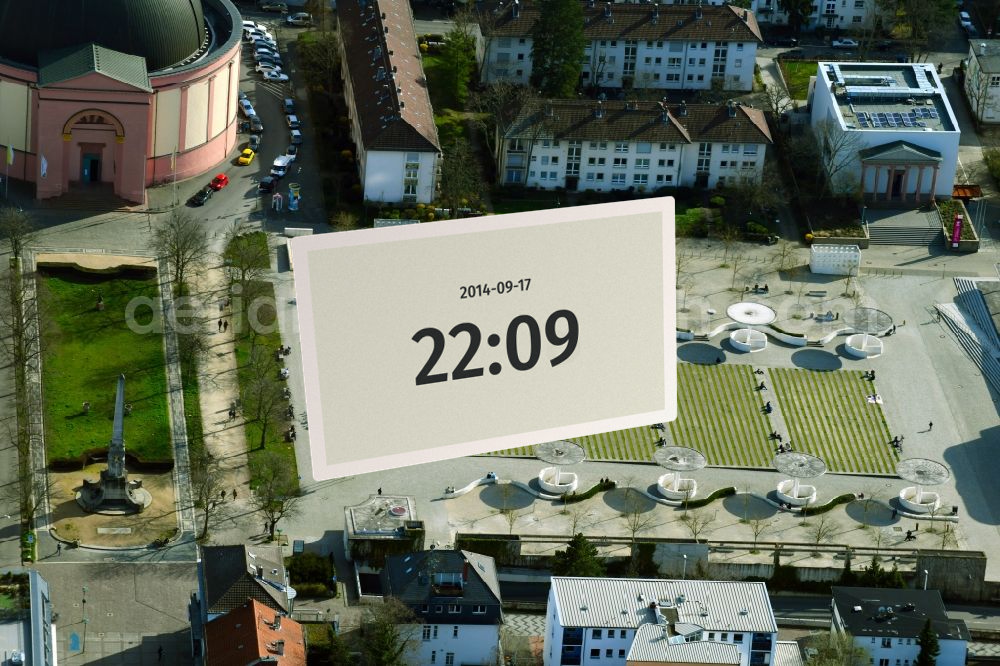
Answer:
22 h 09 min
